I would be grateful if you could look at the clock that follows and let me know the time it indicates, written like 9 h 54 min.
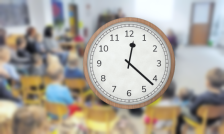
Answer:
12 h 22 min
